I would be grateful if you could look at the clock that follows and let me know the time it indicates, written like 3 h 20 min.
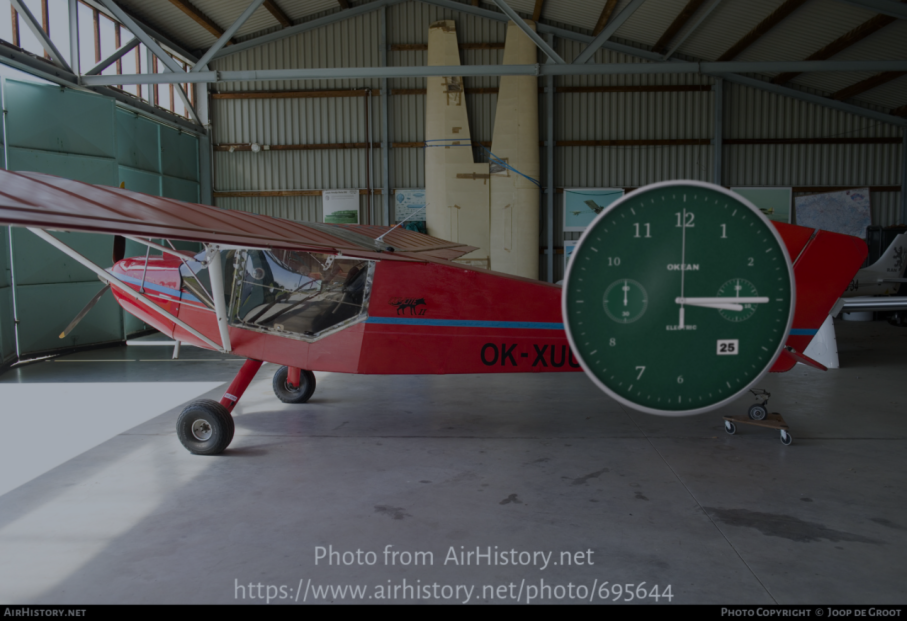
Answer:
3 h 15 min
